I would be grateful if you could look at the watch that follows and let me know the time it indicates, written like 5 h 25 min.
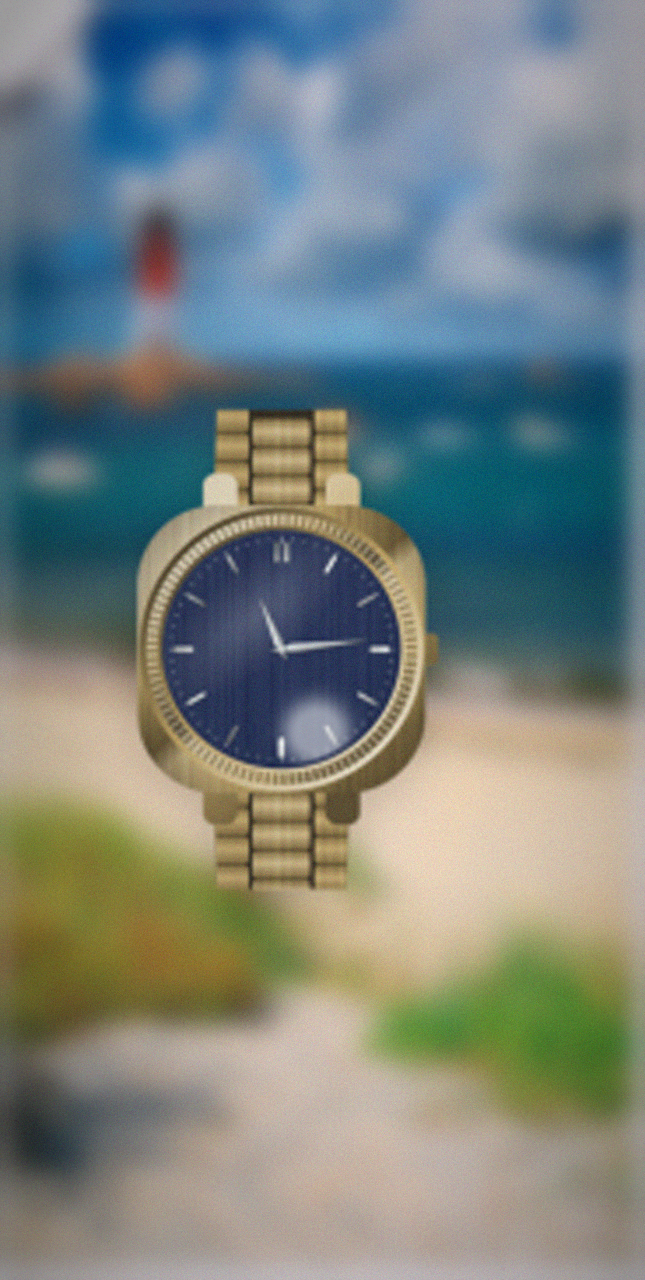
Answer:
11 h 14 min
